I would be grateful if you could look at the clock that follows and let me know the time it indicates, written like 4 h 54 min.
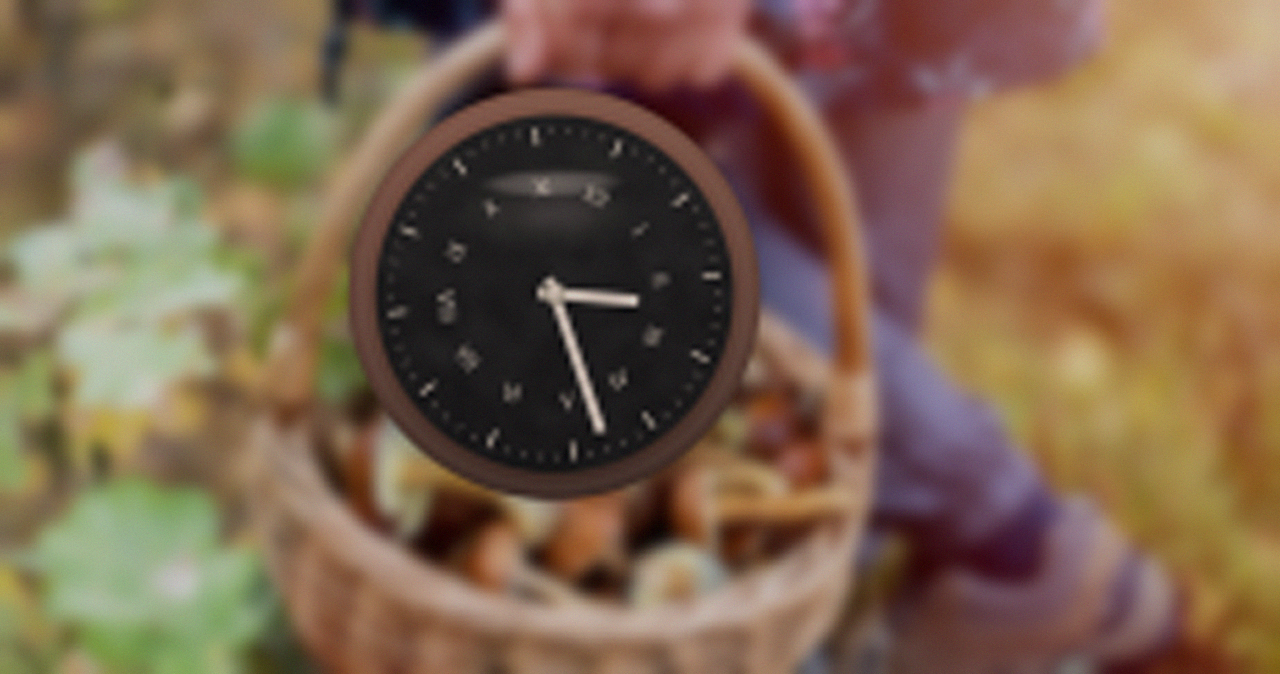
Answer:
2 h 23 min
